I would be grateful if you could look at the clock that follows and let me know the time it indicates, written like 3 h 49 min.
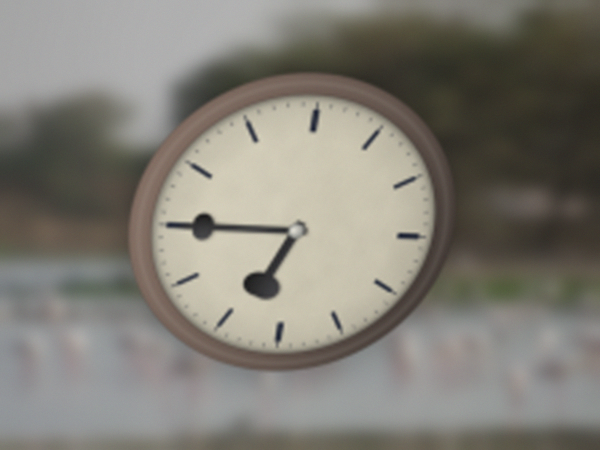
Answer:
6 h 45 min
